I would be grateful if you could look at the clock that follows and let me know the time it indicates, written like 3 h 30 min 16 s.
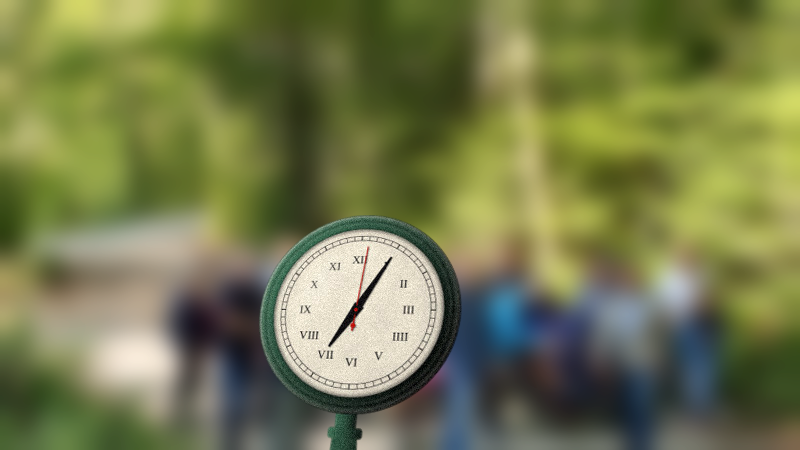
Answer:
7 h 05 min 01 s
